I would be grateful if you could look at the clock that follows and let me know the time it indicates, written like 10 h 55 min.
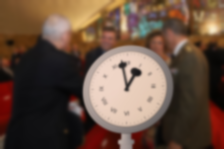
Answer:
12 h 58 min
